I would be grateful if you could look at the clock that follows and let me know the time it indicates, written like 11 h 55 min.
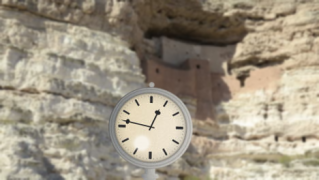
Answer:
12 h 47 min
